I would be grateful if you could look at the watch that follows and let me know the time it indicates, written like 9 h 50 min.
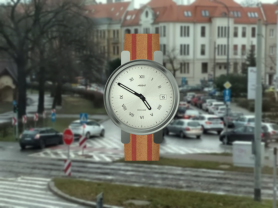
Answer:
4 h 50 min
